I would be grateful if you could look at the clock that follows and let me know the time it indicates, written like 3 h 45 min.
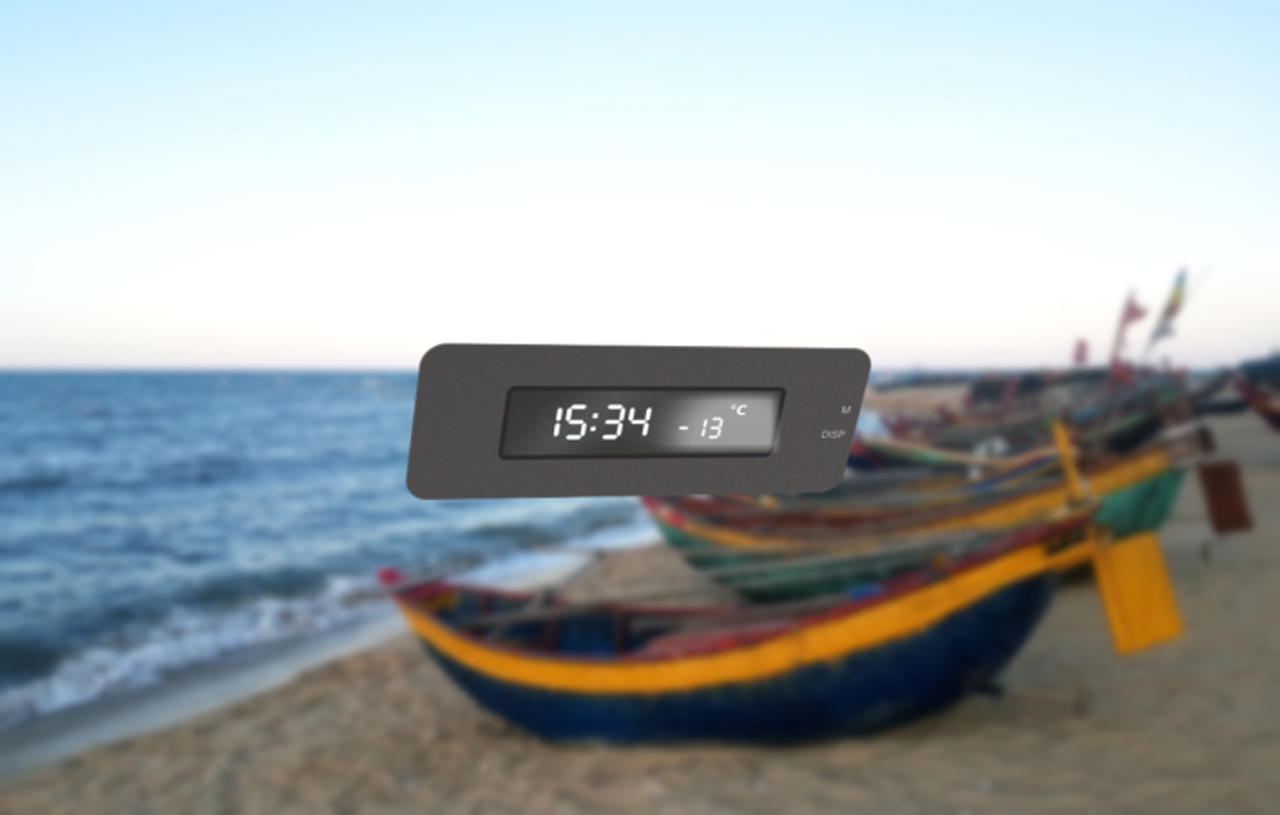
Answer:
15 h 34 min
